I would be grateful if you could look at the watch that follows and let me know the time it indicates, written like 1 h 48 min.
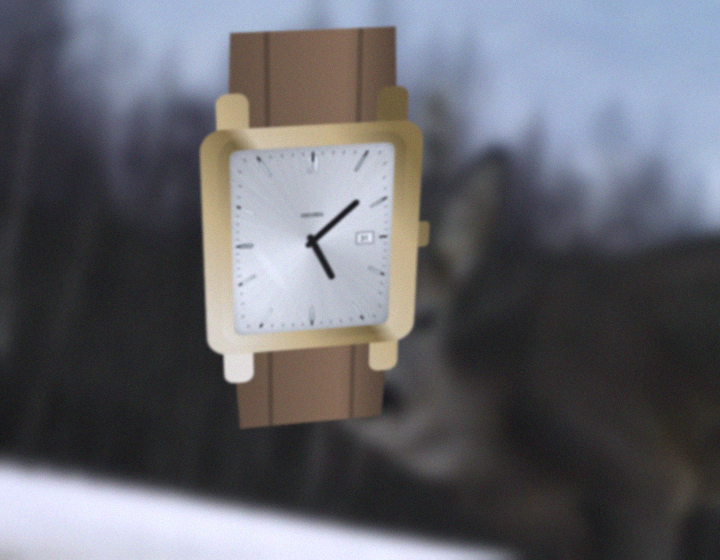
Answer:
5 h 08 min
